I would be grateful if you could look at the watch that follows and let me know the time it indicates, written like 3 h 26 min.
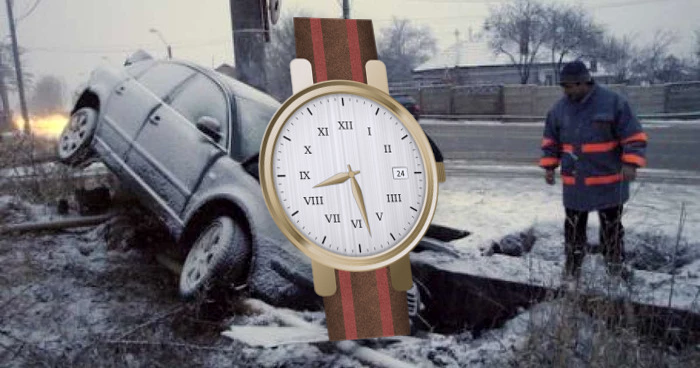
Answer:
8 h 28 min
